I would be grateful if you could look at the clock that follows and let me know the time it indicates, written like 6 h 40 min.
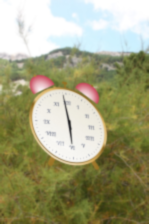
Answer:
5 h 59 min
